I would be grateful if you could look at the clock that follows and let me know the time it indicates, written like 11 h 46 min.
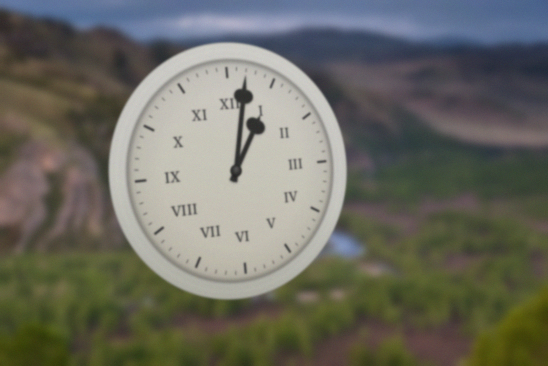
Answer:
1 h 02 min
